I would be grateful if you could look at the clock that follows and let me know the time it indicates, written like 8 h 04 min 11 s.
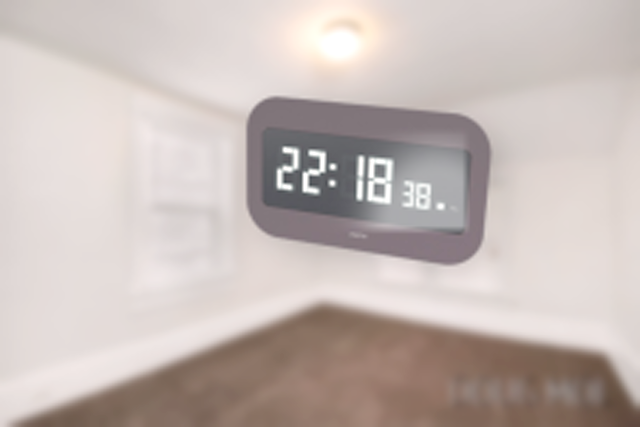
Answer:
22 h 18 min 38 s
